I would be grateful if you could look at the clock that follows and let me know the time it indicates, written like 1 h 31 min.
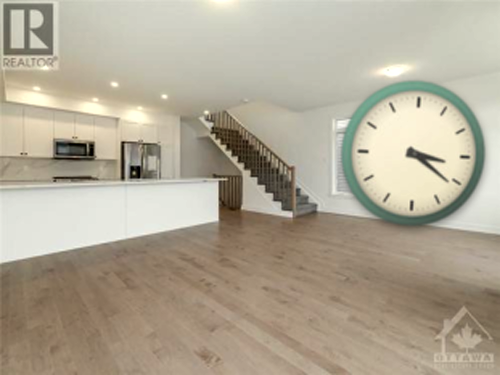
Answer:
3 h 21 min
